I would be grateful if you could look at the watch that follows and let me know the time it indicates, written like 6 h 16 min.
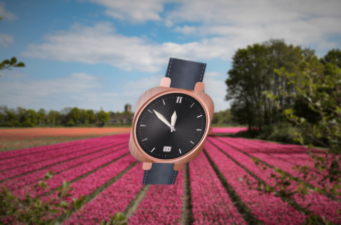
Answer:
11 h 51 min
